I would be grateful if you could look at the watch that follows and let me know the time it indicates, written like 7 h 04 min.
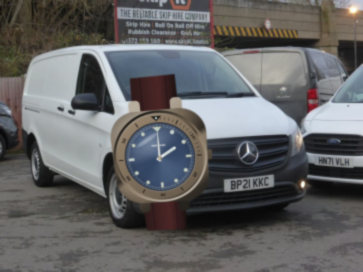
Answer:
2 h 00 min
